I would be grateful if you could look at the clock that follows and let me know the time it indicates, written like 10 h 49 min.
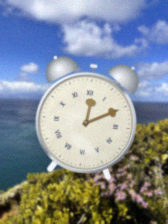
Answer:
12 h 10 min
